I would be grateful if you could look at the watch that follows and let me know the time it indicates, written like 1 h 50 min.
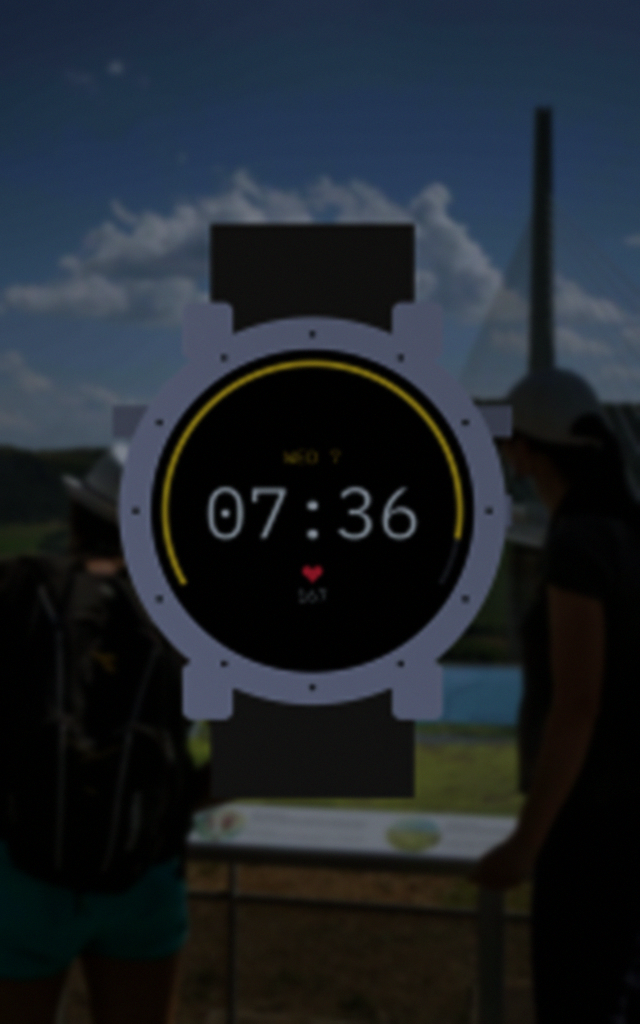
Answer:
7 h 36 min
